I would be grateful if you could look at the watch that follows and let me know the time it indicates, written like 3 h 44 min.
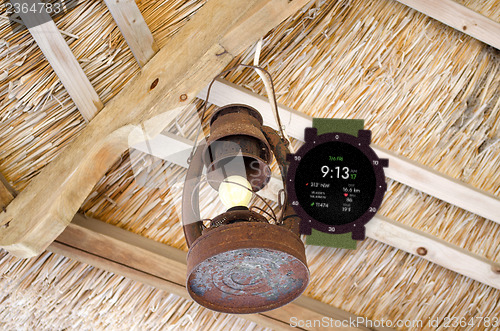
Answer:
9 h 13 min
